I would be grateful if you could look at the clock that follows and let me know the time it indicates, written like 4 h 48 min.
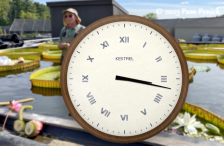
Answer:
3 h 17 min
